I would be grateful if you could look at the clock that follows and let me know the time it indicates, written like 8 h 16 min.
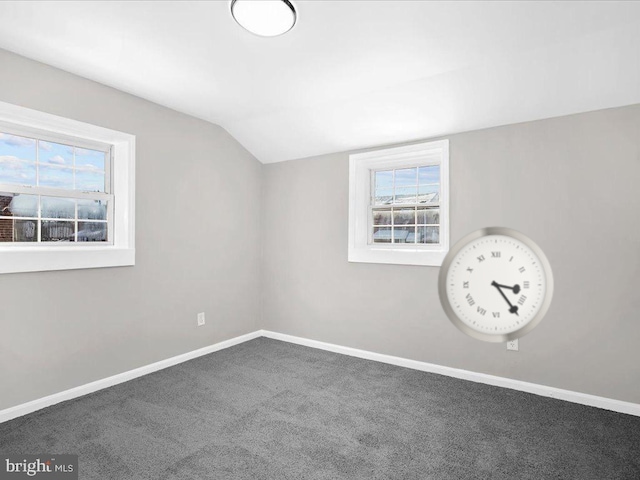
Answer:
3 h 24 min
